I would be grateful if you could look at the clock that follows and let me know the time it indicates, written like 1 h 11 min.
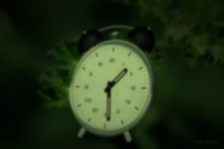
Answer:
1 h 29 min
